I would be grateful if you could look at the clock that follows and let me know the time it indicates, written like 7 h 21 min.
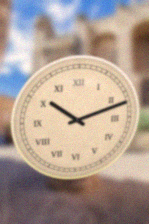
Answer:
10 h 12 min
